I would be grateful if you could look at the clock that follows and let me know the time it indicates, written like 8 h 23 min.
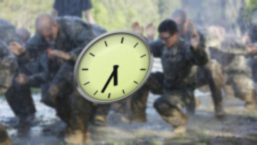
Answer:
5 h 33 min
